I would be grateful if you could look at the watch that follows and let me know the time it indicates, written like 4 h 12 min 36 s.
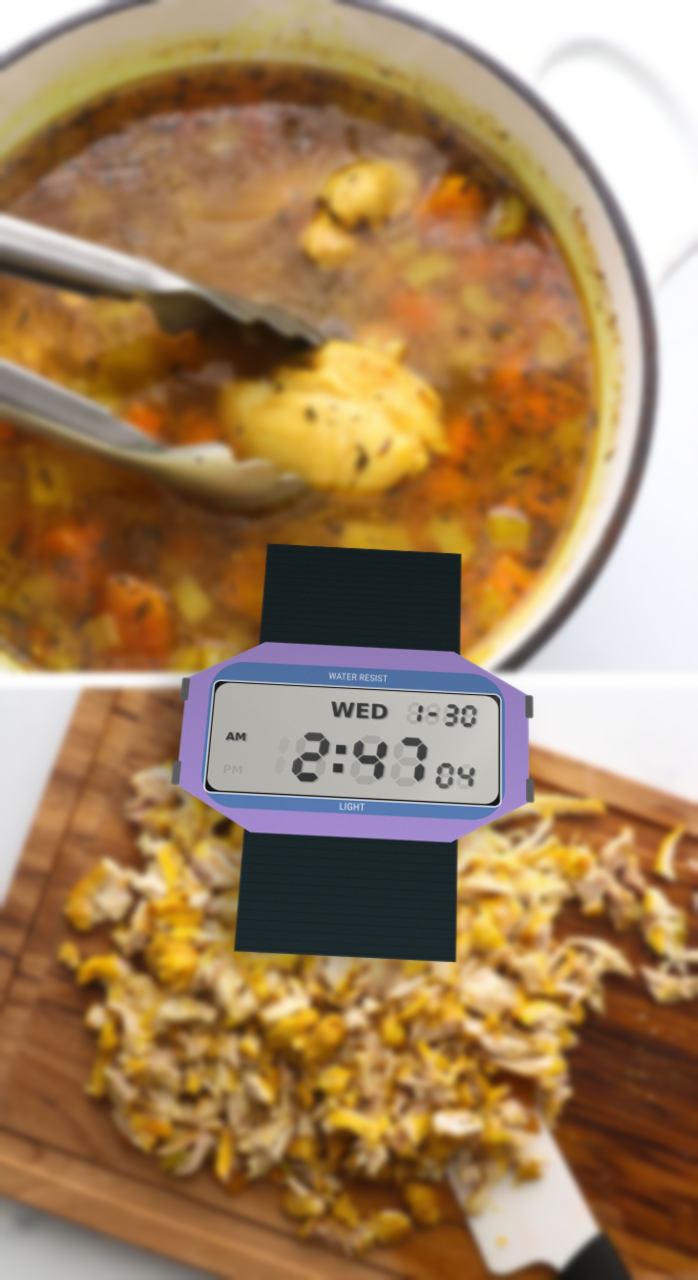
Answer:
2 h 47 min 04 s
